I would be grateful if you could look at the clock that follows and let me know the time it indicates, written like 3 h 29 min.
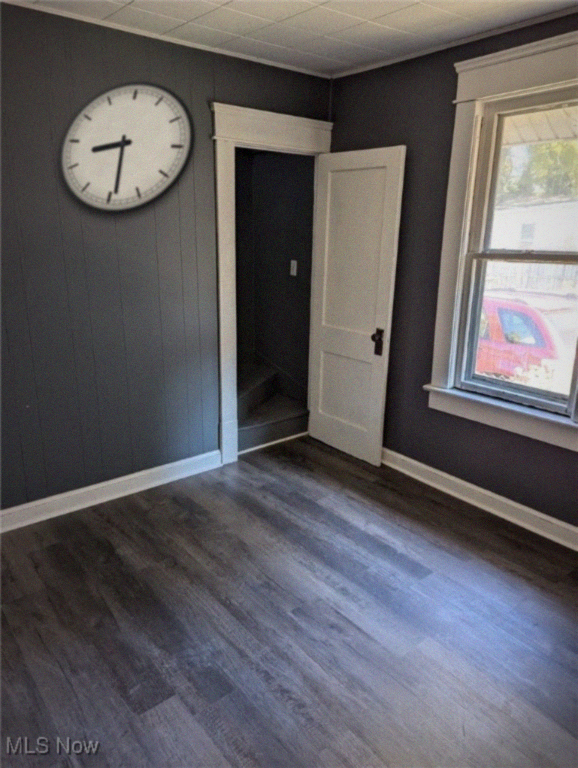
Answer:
8 h 29 min
